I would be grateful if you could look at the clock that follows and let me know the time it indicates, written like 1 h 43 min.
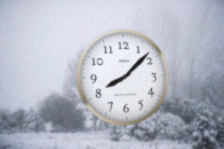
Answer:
8 h 08 min
